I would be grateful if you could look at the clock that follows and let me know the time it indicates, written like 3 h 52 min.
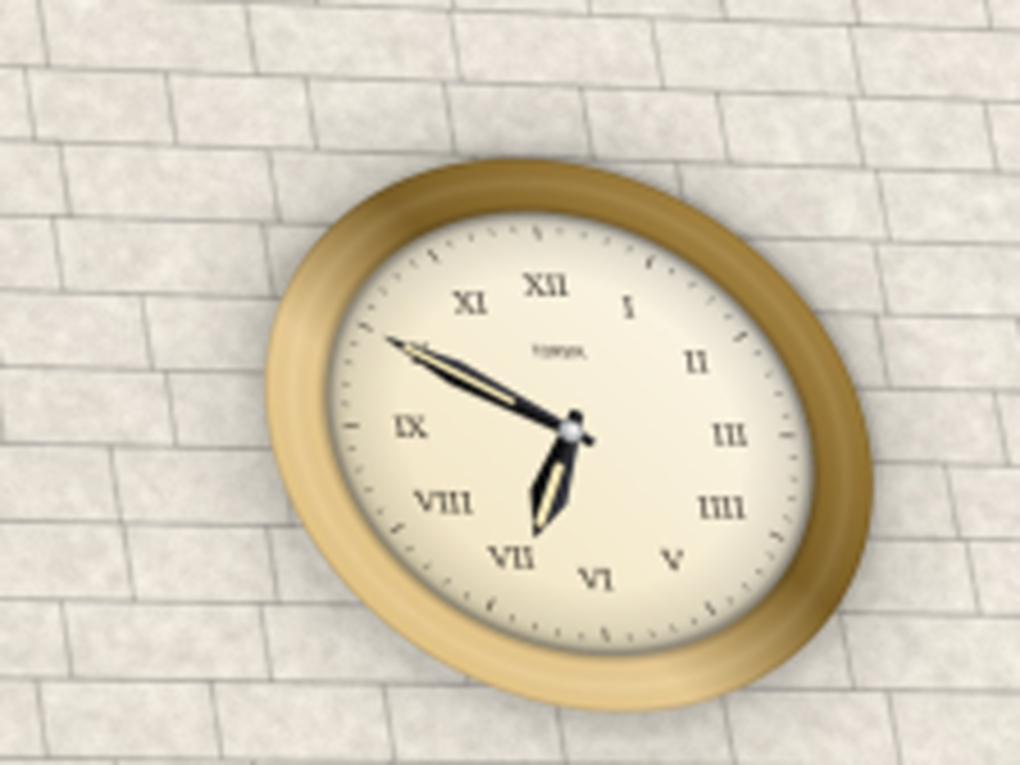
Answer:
6 h 50 min
